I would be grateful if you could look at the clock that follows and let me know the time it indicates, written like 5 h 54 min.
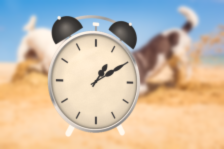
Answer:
1 h 10 min
